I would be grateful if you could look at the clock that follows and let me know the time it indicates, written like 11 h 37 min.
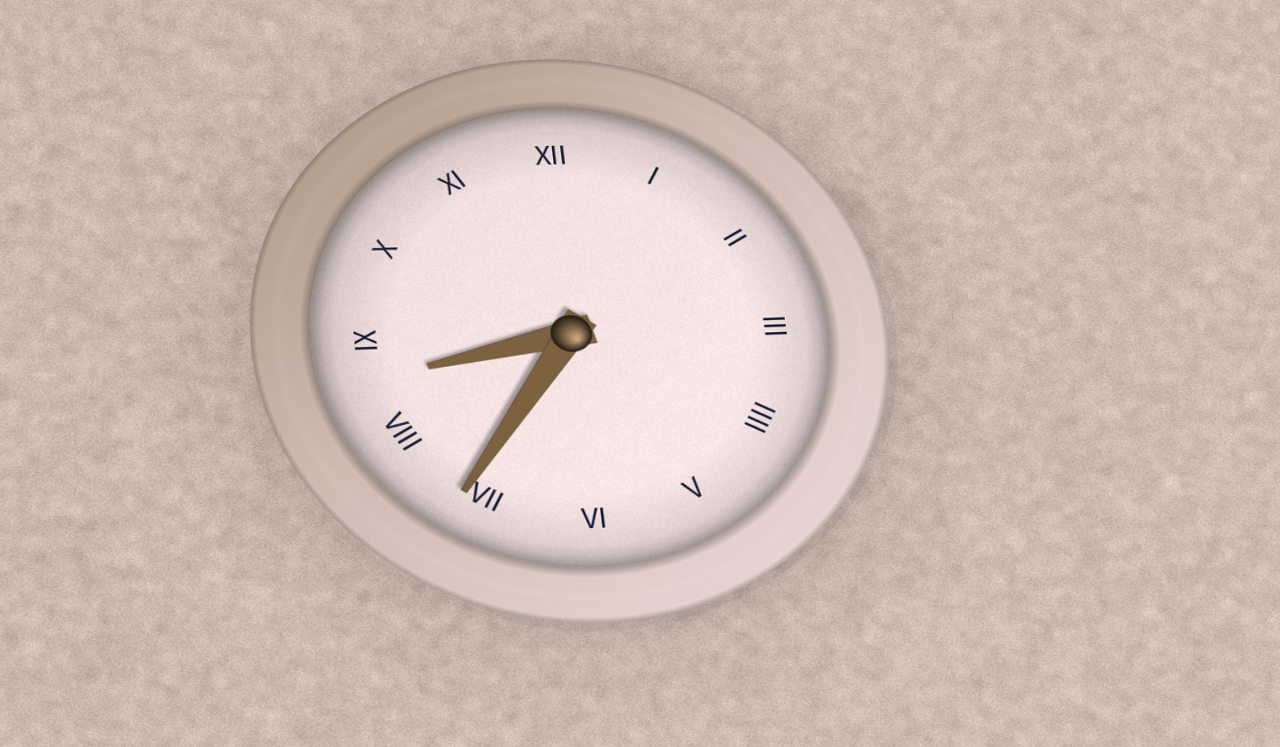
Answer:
8 h 36 min
